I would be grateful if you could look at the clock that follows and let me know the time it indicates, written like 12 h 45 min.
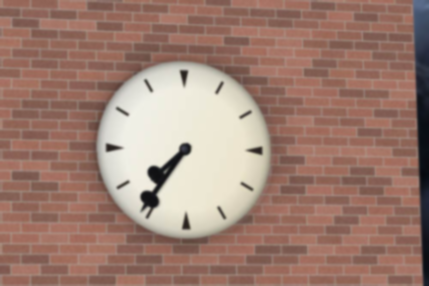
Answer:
7 h 36 min
